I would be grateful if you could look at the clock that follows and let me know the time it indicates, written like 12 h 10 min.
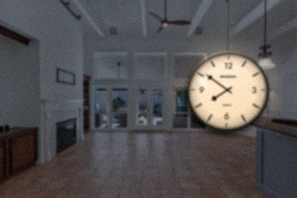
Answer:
7 h 51 min
